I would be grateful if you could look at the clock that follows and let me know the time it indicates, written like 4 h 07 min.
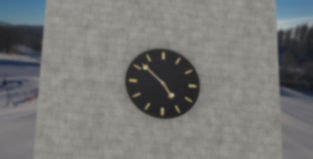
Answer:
4 h 52 min
